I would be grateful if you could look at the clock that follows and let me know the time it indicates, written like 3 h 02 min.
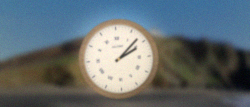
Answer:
2 h 08 min
